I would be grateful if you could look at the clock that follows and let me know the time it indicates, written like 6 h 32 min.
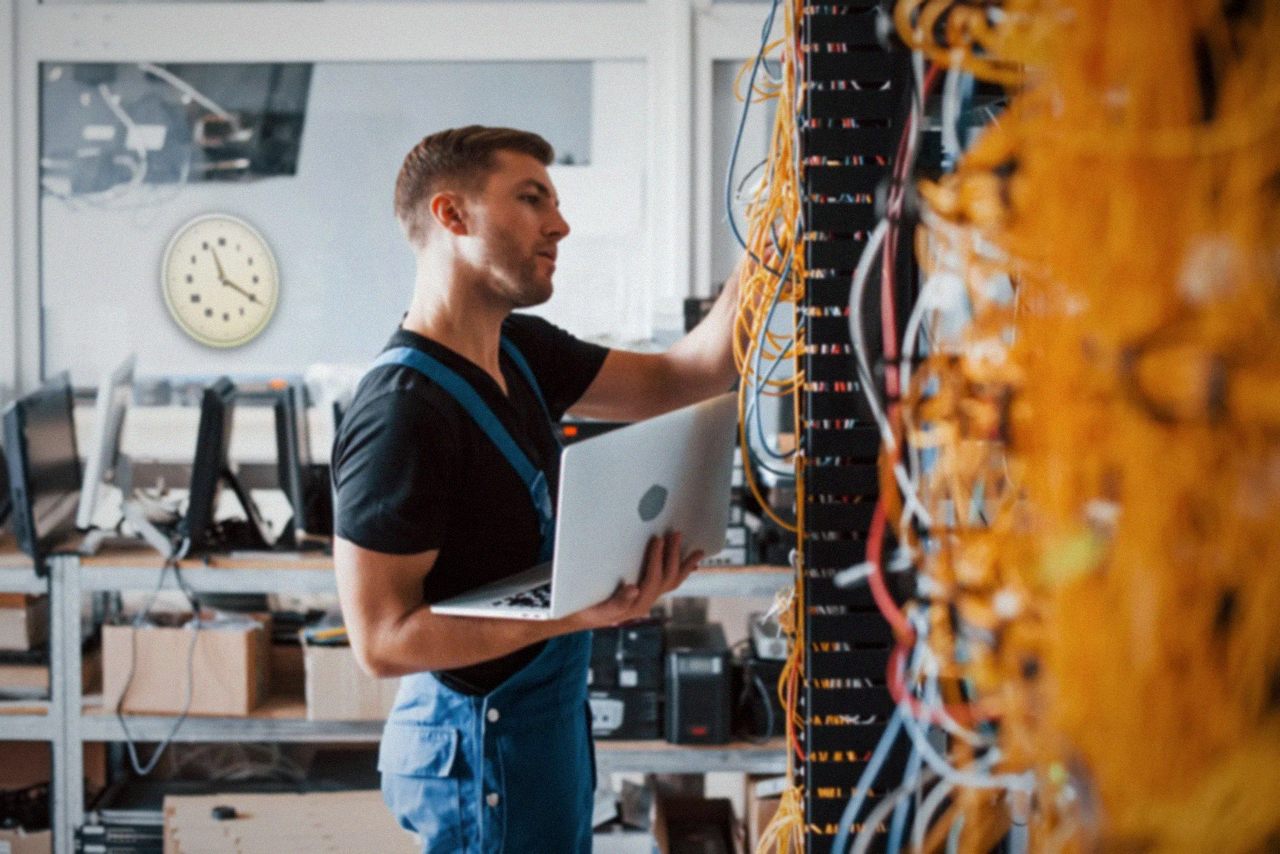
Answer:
11 h 20 min
